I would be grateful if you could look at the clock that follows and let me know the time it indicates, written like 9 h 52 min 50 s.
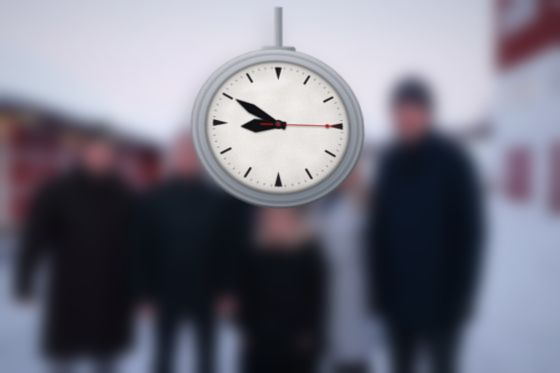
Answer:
8 h 50 min 15 s
